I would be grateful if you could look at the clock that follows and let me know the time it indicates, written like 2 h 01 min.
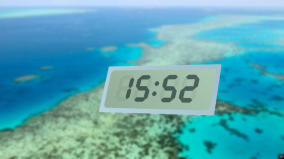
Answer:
15 h 52 min
